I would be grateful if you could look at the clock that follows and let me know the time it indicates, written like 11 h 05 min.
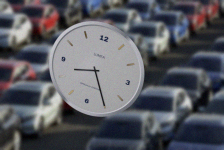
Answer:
8 h 25 min
